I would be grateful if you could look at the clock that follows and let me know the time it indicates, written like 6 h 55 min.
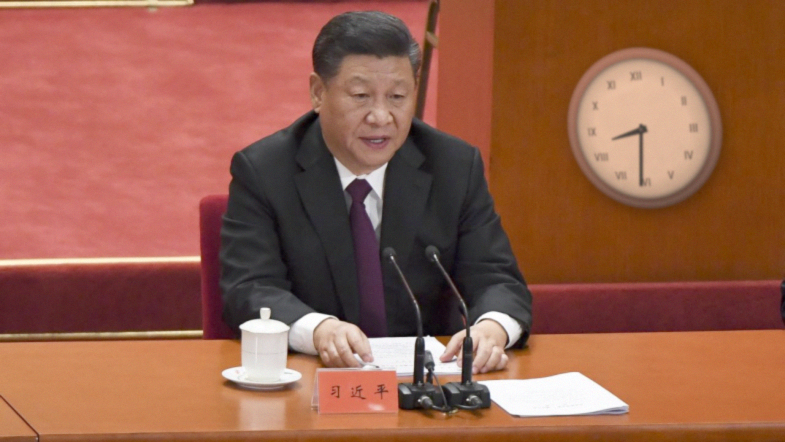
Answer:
8 h 31 min
